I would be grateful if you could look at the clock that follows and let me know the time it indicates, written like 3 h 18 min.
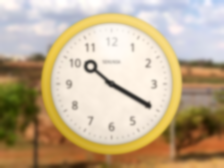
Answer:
10 h 20 min
